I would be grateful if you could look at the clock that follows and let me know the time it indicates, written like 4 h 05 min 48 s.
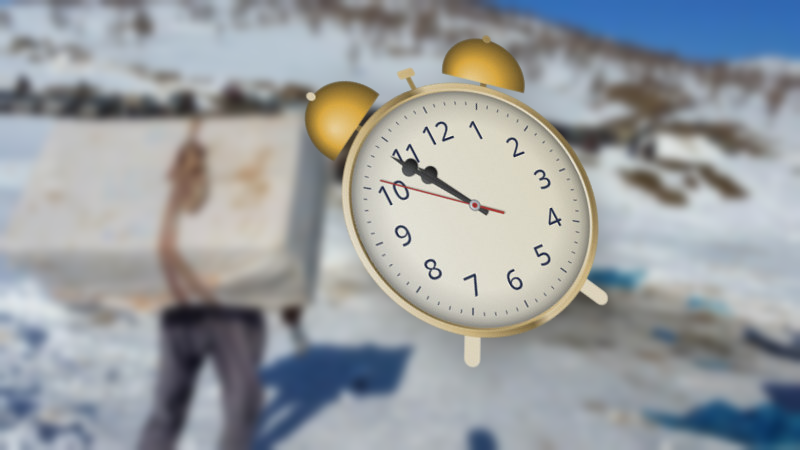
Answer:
10 h 53 min 51 s
